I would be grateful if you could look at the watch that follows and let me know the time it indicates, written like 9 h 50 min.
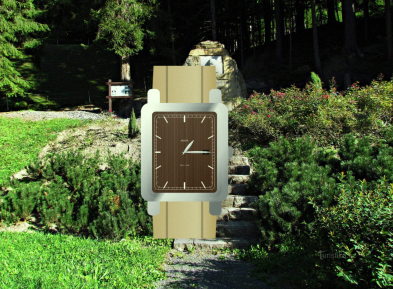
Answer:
1 h 15 min
